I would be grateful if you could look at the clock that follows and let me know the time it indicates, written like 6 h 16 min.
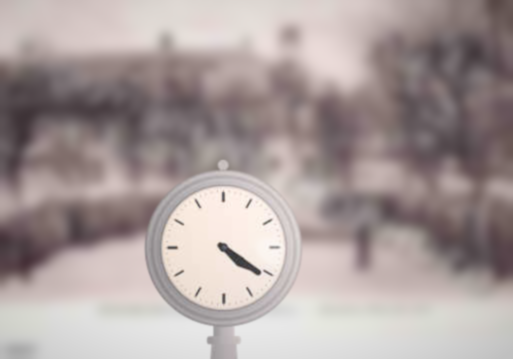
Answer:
4 h 21 min
